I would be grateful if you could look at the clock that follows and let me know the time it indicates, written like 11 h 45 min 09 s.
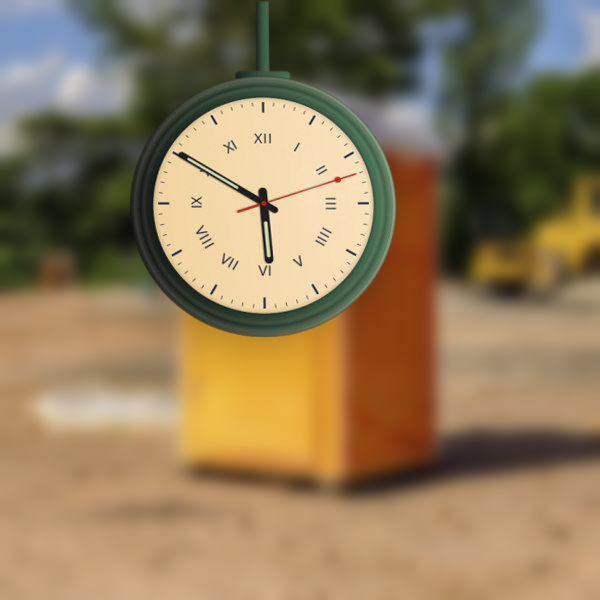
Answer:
5 h 50 min 12 s
